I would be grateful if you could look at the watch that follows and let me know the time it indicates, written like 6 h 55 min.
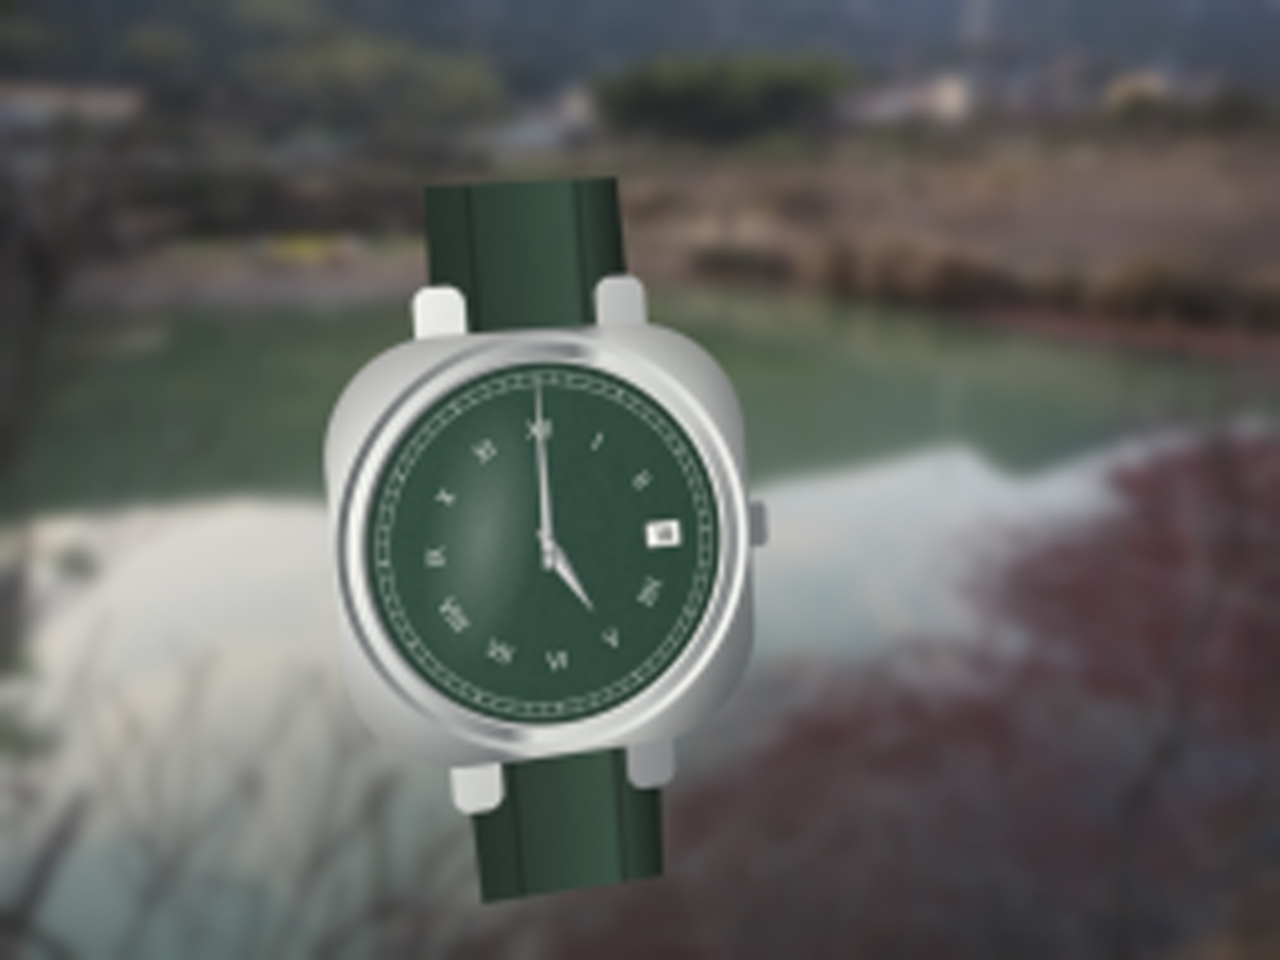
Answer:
5 h 00 min
